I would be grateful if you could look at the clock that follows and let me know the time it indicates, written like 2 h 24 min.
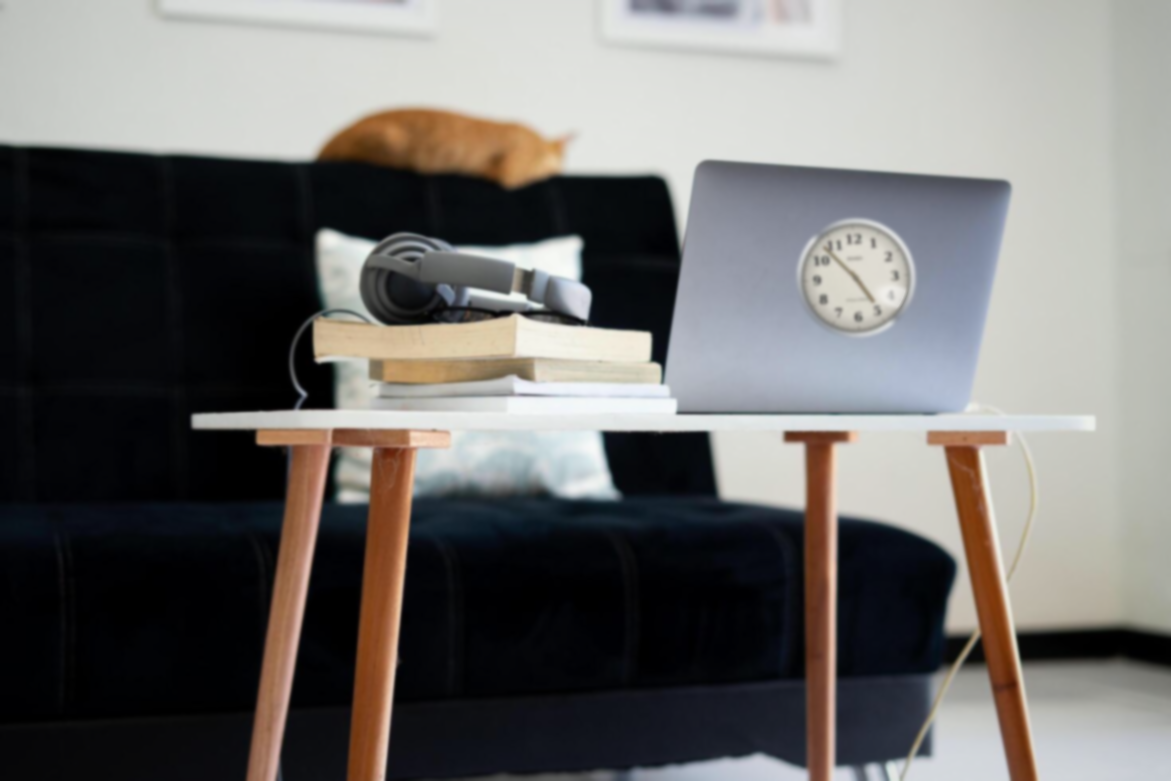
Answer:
4 h 53 min
